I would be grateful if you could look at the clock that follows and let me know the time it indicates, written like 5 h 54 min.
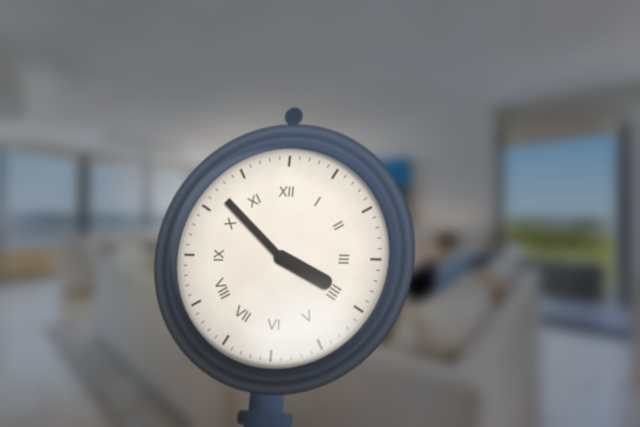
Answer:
3 h 52 min
